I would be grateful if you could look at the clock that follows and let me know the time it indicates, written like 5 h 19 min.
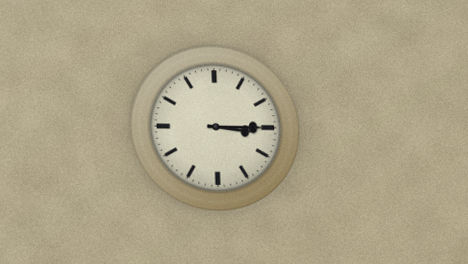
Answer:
3 h 15 min
